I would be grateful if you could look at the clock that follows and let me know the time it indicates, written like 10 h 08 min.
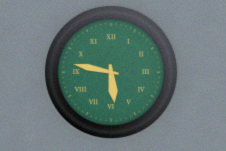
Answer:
5 h 47 min
